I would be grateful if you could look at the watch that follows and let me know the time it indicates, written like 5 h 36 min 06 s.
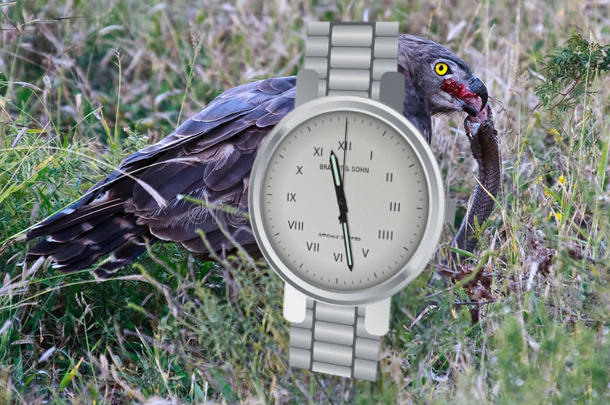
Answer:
11 h 28 min 00 s
